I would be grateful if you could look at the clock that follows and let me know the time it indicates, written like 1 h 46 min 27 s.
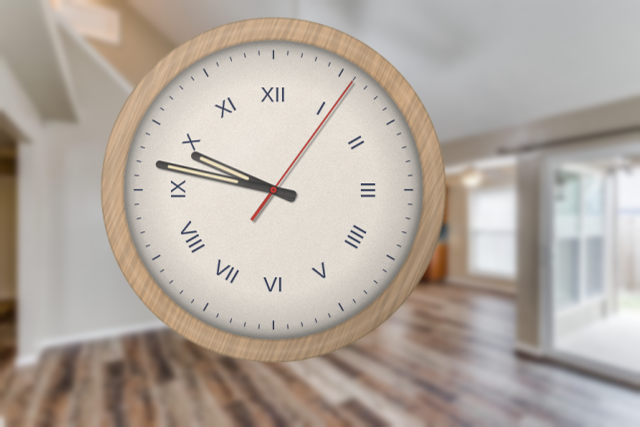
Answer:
9 h 47 min 06 s
